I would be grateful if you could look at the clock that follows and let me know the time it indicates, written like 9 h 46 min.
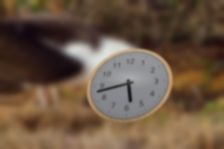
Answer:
5 h 43 min
